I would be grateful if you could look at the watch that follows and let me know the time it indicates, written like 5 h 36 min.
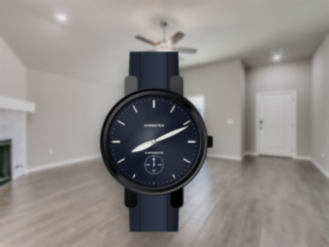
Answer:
8 h 11 min
